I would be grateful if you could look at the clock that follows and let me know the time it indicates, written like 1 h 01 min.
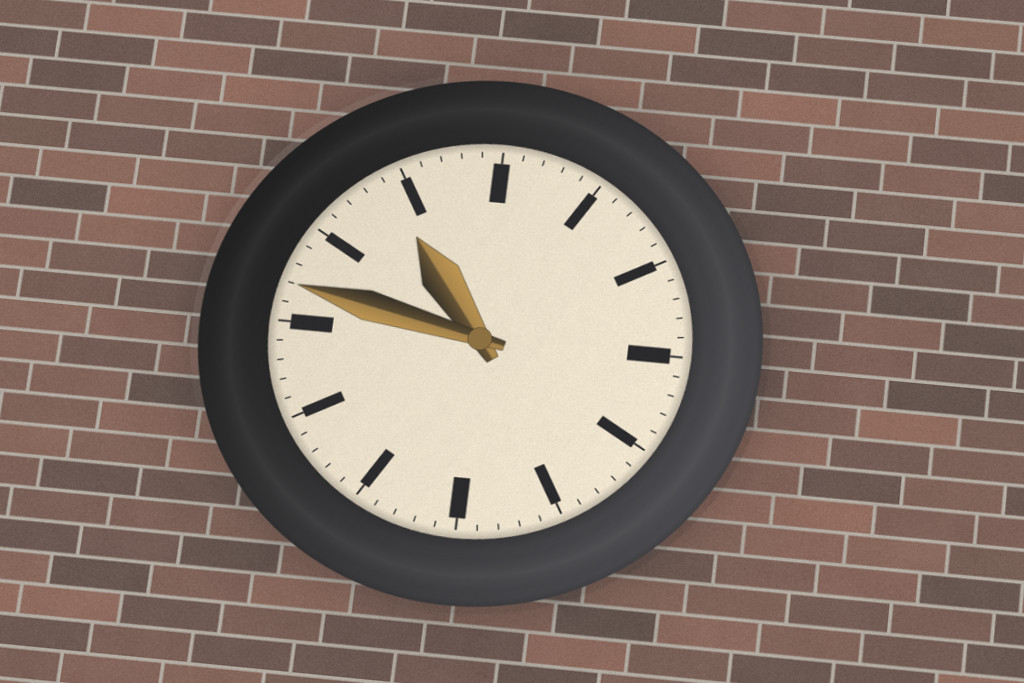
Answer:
10 h 47 min
